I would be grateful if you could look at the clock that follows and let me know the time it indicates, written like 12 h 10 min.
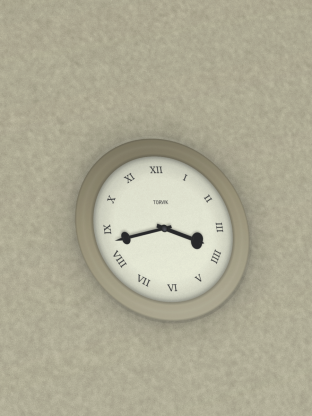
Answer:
3 h 43 min
